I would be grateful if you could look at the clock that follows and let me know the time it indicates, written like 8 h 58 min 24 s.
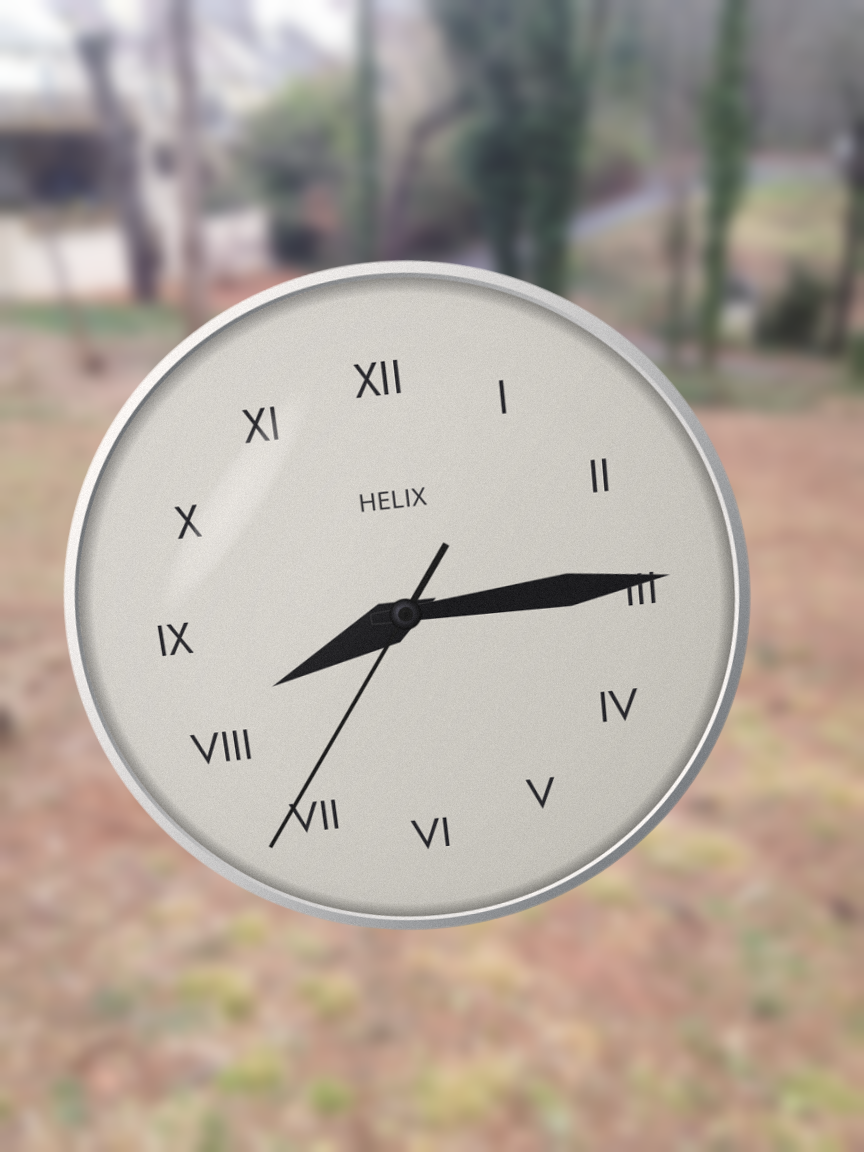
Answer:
8 h 14 min 36 s
